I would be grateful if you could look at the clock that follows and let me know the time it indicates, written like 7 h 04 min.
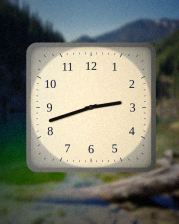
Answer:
2 h 42 min
